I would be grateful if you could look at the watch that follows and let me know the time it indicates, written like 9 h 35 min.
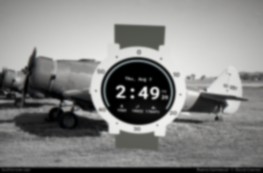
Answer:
2 h 49 min
